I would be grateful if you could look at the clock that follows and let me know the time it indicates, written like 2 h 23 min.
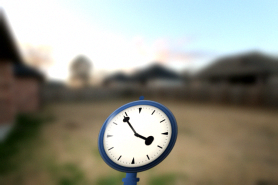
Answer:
3 h 54 min
